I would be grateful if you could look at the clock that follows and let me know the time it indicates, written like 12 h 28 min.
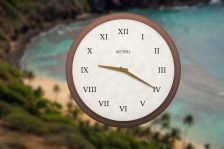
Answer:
9 h 20 min
